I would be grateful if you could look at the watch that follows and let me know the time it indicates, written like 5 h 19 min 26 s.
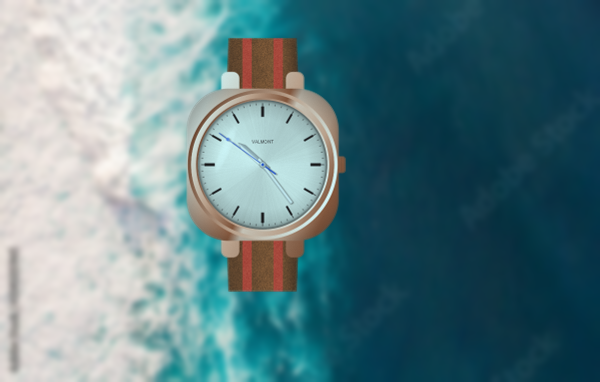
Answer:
10 h 23 min 51 s
